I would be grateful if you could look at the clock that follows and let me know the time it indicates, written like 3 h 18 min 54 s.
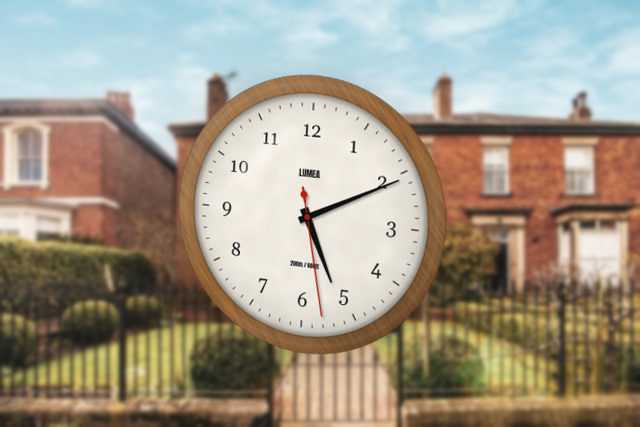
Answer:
5 h 10 min 28 s
